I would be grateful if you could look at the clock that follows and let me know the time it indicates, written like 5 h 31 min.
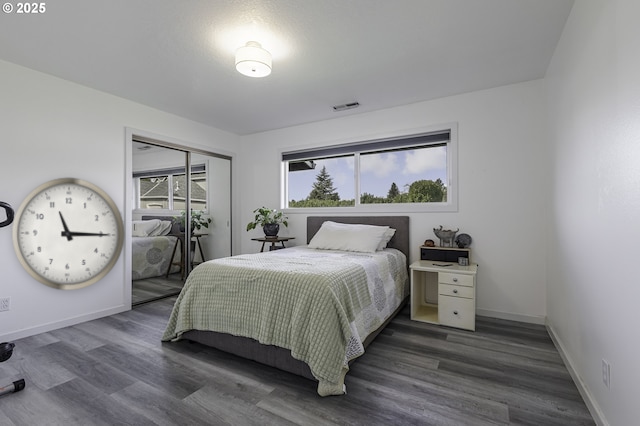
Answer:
11 h 15 min
